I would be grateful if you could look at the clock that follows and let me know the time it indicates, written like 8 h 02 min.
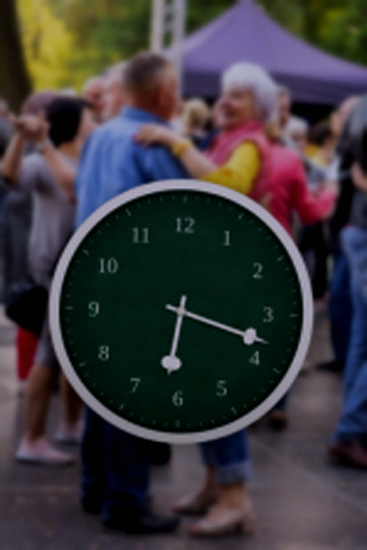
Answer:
6 h 18 min
